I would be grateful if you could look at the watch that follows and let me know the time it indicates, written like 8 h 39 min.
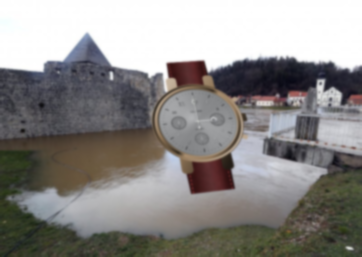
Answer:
3 h 00 min
